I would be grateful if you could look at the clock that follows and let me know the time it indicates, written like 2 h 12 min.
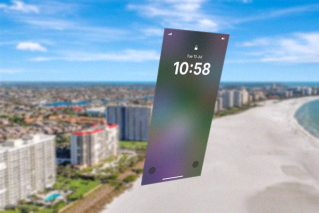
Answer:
10 h 58 min
